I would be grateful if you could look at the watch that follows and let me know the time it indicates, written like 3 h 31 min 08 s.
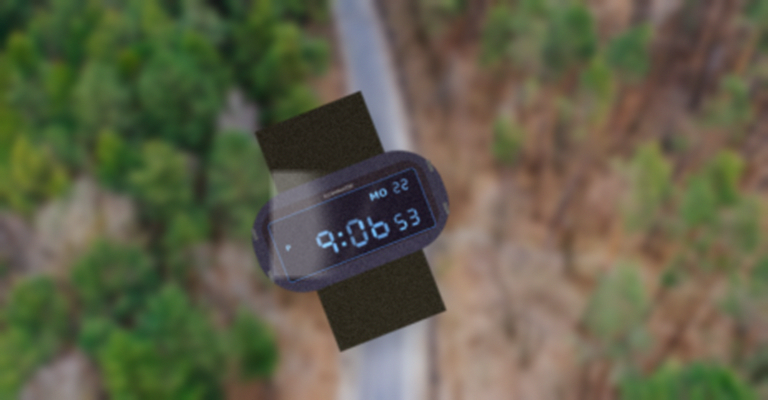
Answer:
9 h 06 min 53 s
